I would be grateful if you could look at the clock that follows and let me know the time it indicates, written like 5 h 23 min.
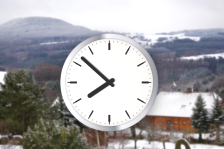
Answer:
7 h 52 min
